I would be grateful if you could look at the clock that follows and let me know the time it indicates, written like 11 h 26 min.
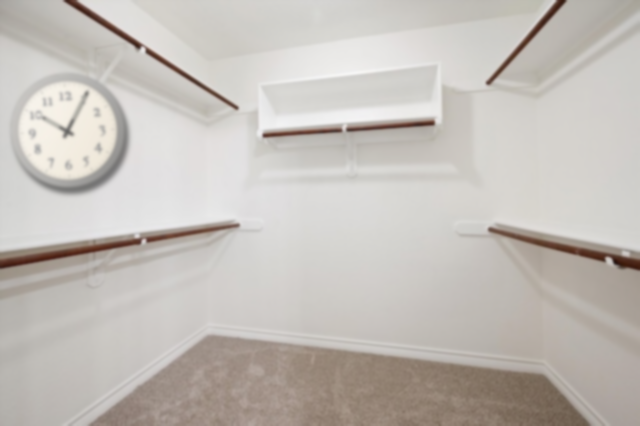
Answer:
10 h 05 min
